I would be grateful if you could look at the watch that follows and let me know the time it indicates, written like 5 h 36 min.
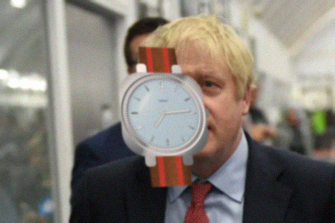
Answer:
7 h 14 min
